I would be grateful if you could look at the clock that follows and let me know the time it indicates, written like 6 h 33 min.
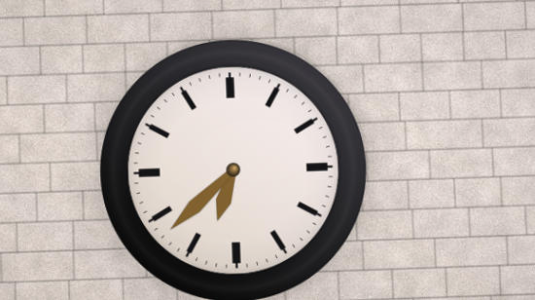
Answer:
6 h 38 min
